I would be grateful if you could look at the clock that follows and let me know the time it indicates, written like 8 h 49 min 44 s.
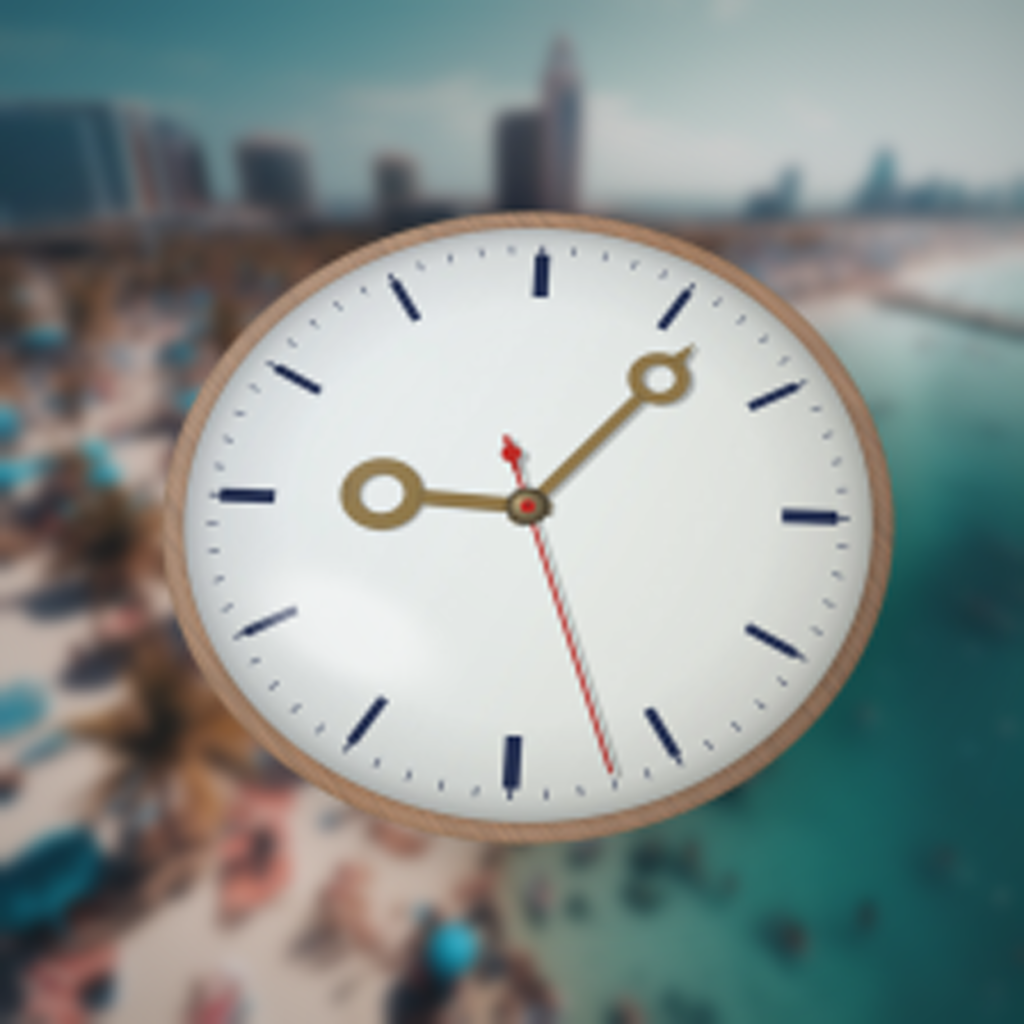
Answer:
9 h 06 min 27 s
